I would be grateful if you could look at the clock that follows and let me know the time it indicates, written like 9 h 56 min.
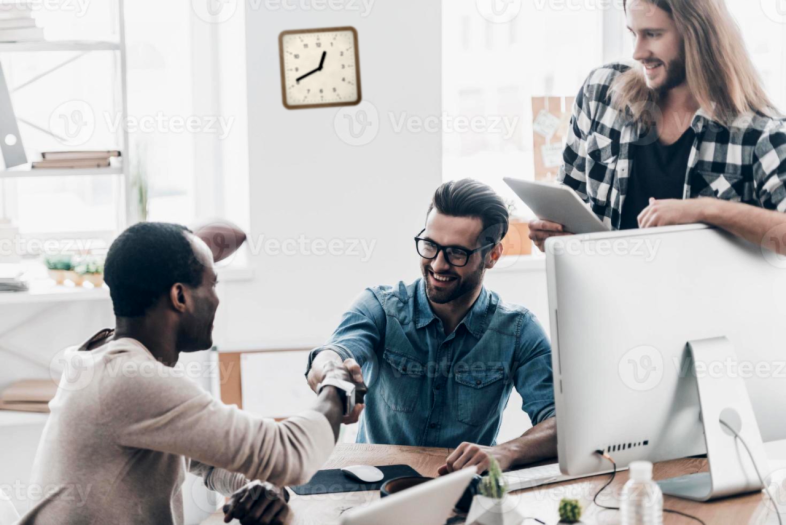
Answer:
12 h 41 min
